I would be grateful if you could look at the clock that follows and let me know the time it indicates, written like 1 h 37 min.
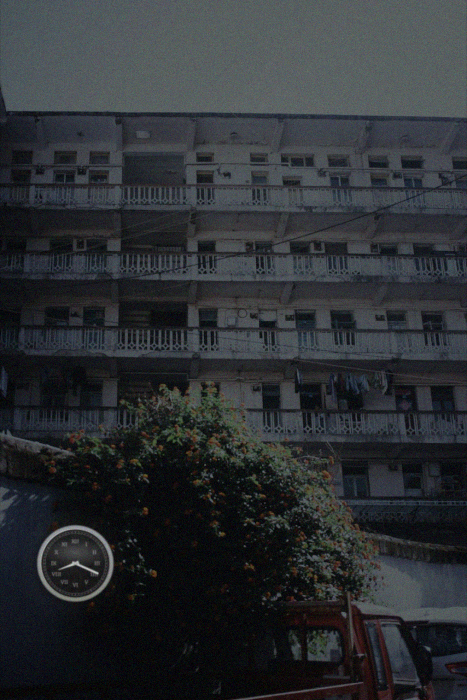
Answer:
8 h 19 min
